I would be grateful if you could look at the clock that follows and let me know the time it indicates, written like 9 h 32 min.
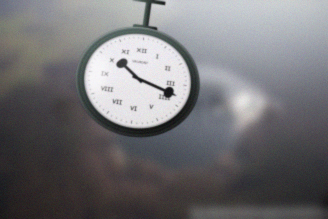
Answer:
10 h 18 min
